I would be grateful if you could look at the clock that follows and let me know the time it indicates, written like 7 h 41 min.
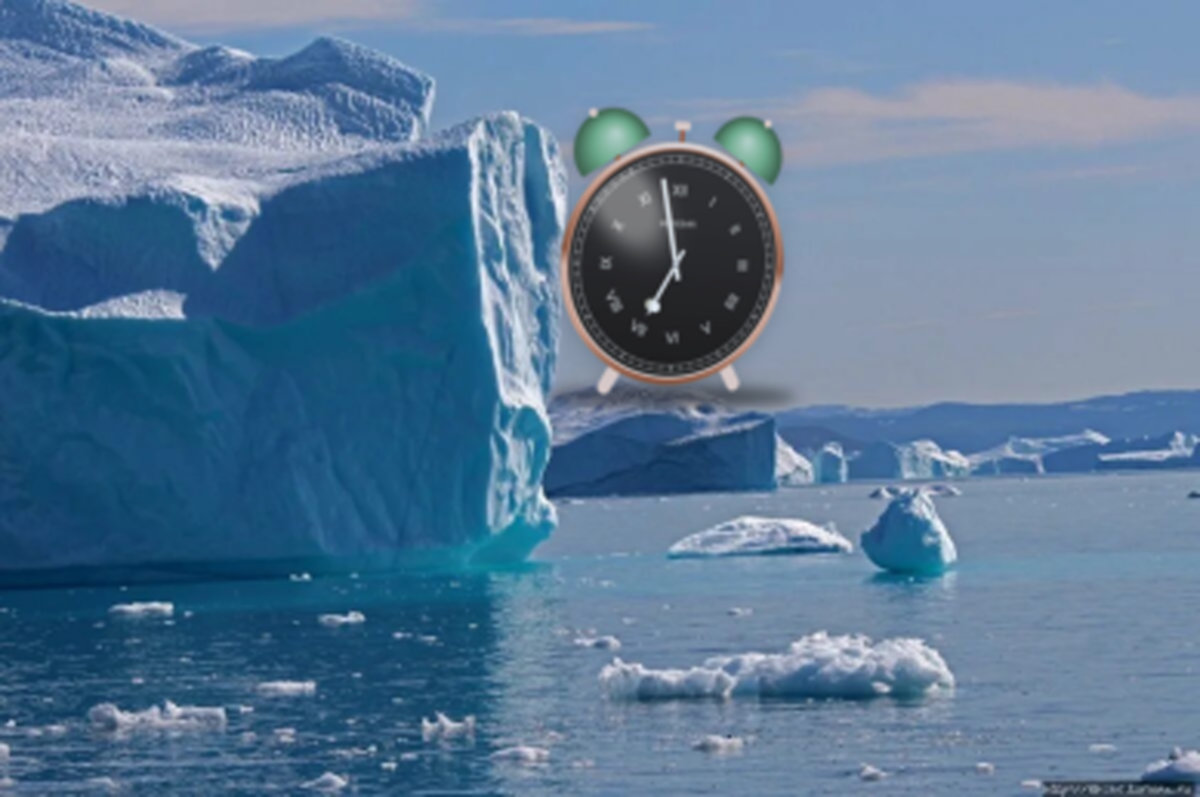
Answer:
6 h 58 min
